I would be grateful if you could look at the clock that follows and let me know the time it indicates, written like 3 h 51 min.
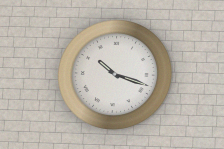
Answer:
10 h 18 min
